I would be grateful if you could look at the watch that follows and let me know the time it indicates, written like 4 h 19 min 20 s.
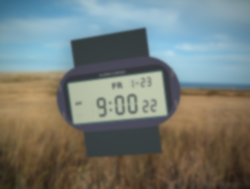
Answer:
9 h 00 min 22 s
